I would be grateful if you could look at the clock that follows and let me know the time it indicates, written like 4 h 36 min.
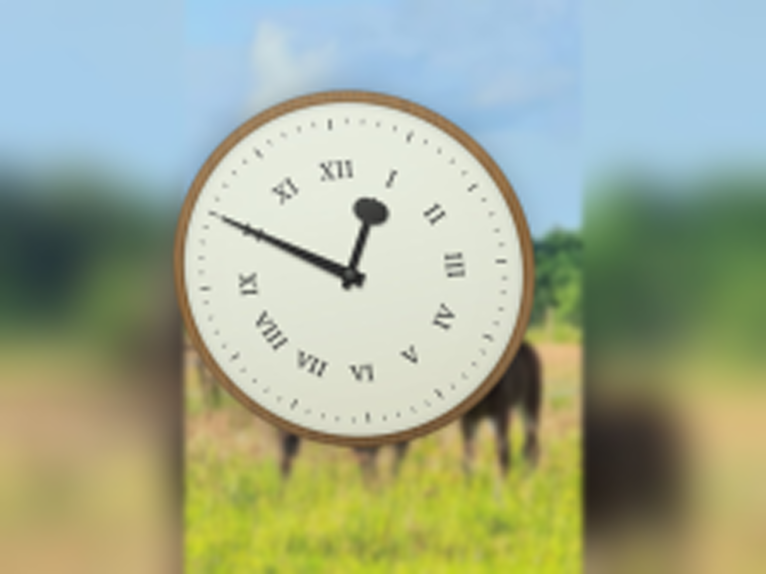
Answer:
12 h 50 min
